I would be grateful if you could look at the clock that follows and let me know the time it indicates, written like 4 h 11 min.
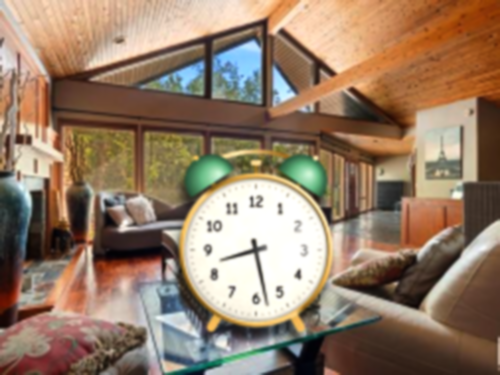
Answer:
8 h 28 min
